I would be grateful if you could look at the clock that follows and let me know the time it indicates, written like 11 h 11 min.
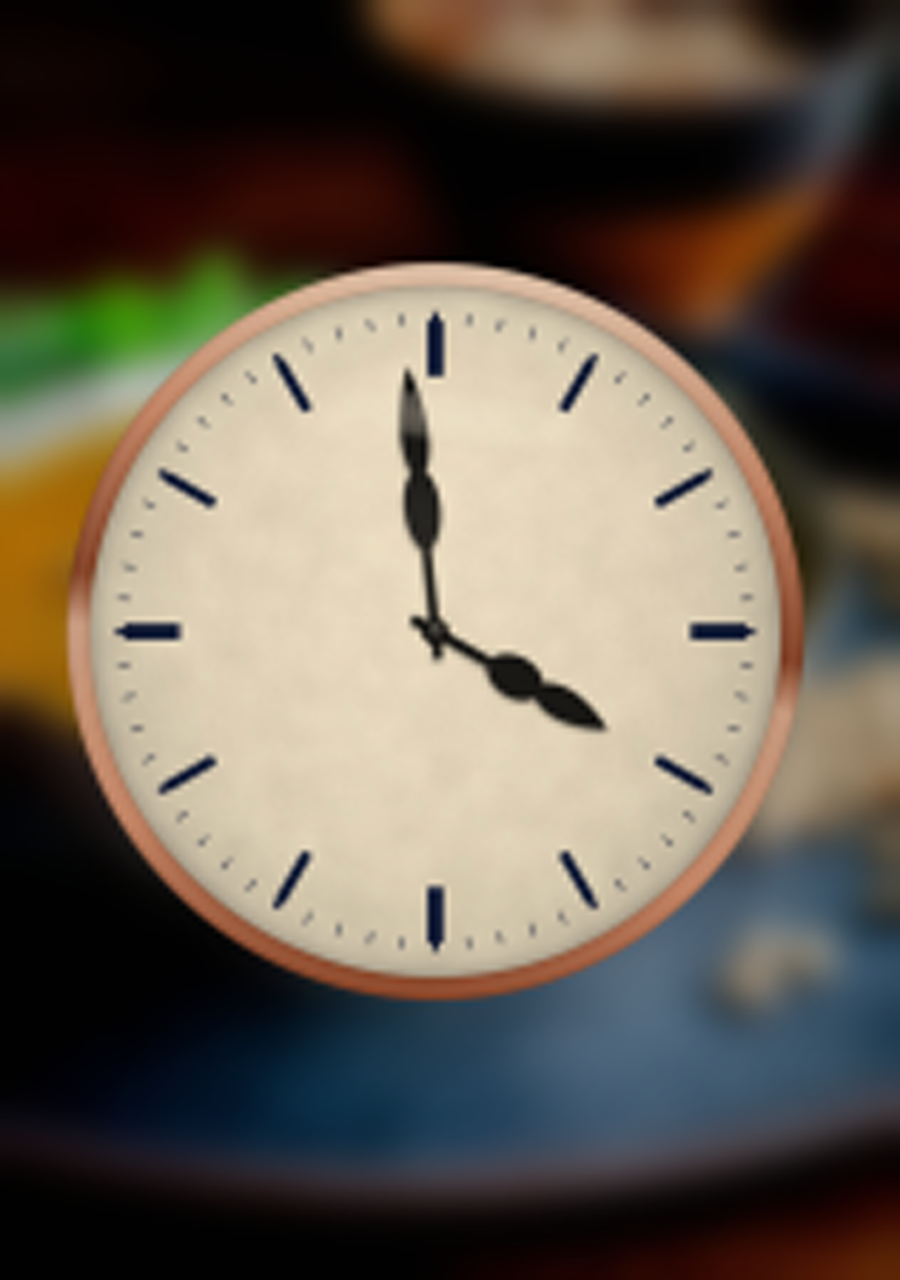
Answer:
3 h 59 min
